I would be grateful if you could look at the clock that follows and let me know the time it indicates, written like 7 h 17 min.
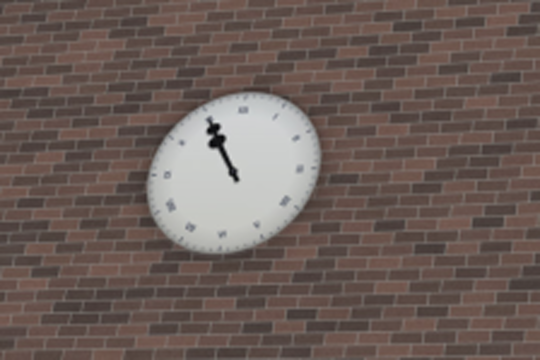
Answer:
10 h 55 min
